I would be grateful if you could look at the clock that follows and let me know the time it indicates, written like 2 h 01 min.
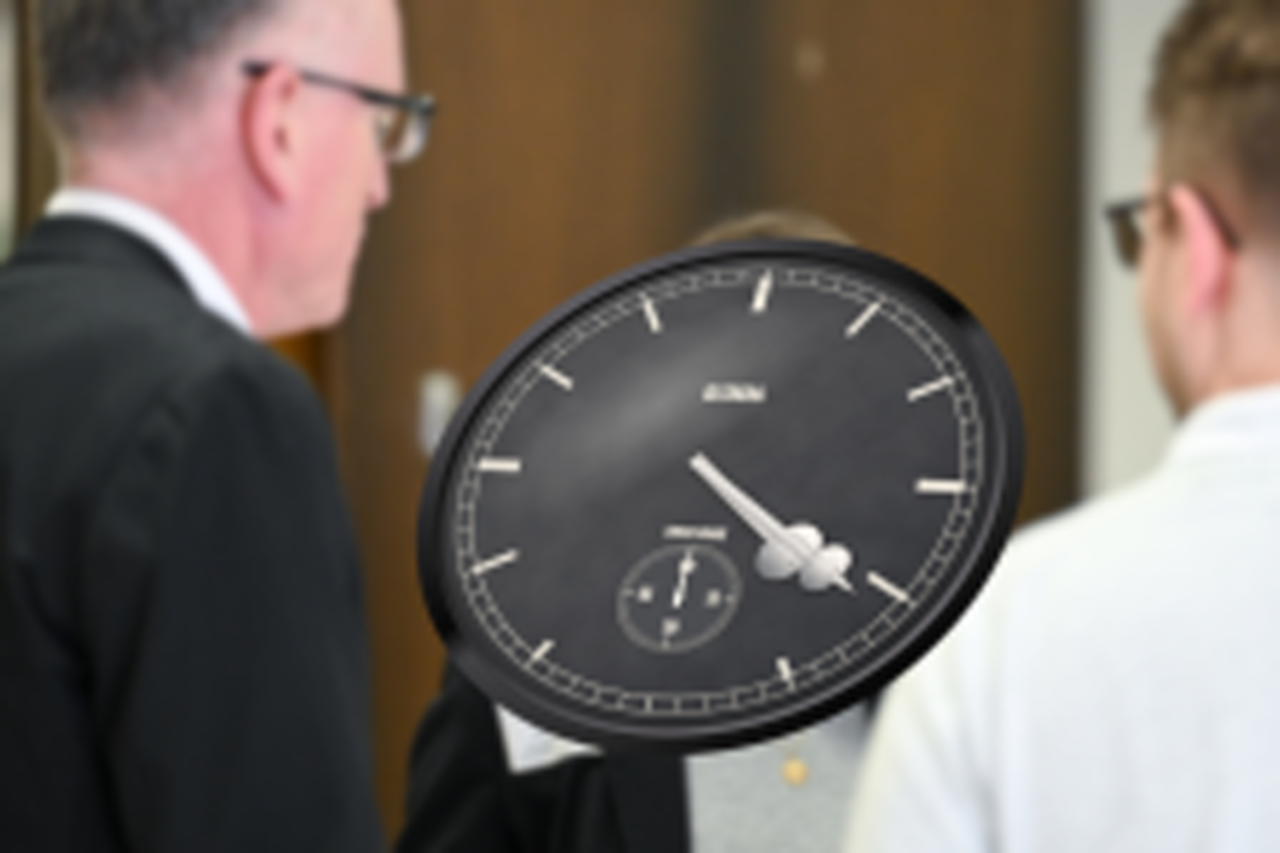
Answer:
4 h 21 min
